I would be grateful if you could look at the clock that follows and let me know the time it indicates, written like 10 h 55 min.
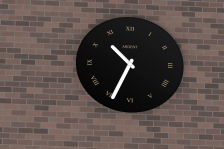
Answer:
10 h 34 min
